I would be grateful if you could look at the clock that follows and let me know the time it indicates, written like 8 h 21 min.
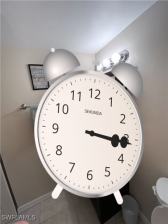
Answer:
3 h 16 min
